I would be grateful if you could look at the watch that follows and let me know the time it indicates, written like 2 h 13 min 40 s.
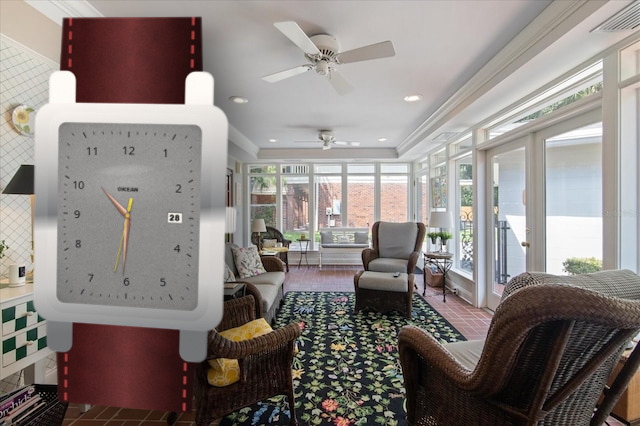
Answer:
10 h 30 min 32 s
